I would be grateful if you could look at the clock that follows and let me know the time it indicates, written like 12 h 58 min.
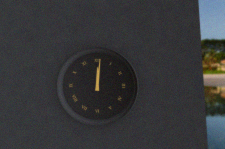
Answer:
12 h 01 min
